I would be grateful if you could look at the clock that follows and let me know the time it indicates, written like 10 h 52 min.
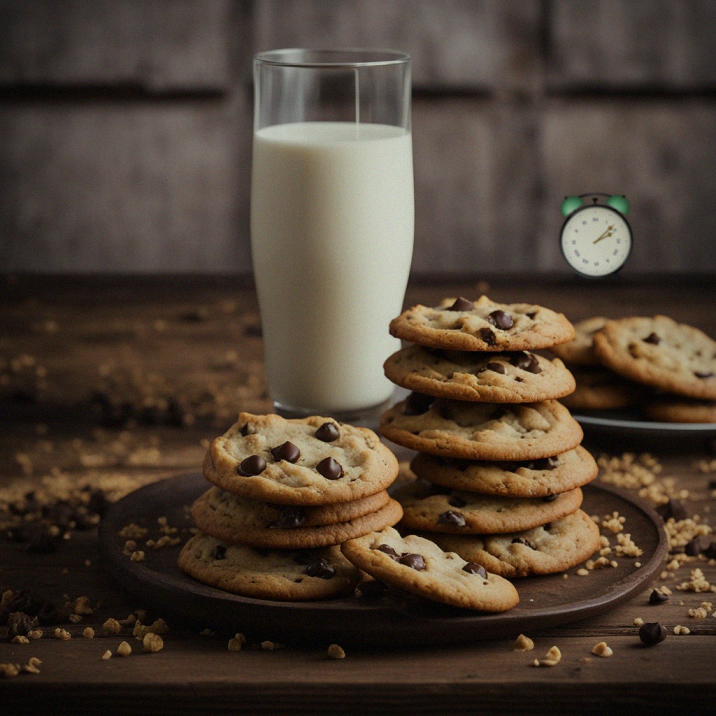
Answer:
2 h 08 min
